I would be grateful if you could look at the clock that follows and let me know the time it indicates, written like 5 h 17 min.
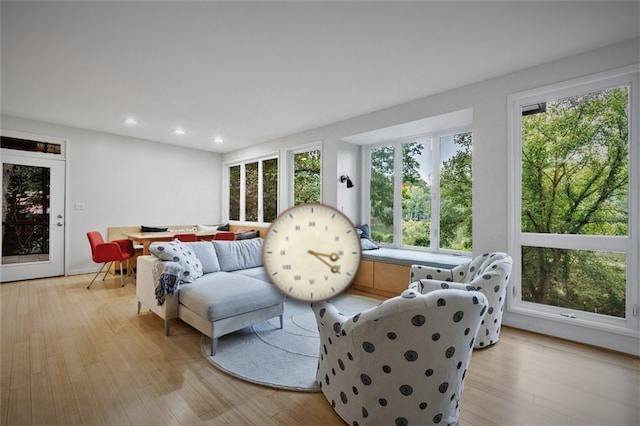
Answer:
3 h 21 min
